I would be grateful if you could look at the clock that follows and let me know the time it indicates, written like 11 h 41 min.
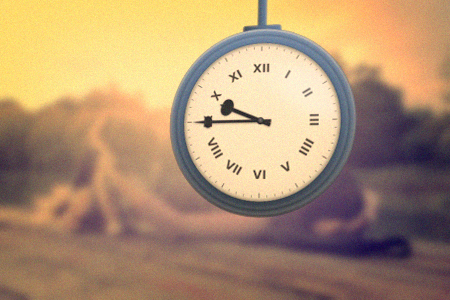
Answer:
9 h 45 min
